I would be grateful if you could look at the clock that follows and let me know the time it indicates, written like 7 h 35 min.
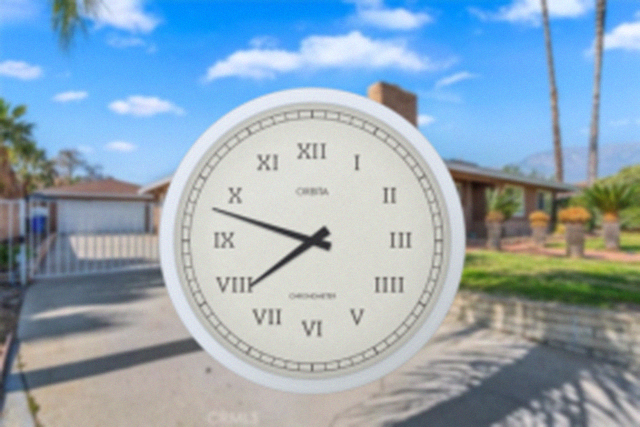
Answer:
7 h 48 min
